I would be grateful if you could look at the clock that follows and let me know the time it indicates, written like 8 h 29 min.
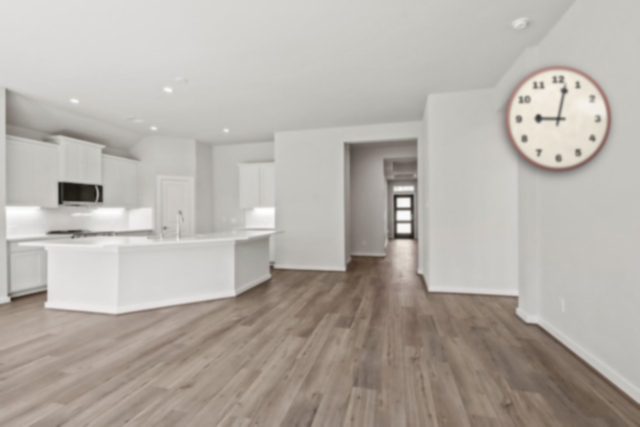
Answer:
9 h 02 min
